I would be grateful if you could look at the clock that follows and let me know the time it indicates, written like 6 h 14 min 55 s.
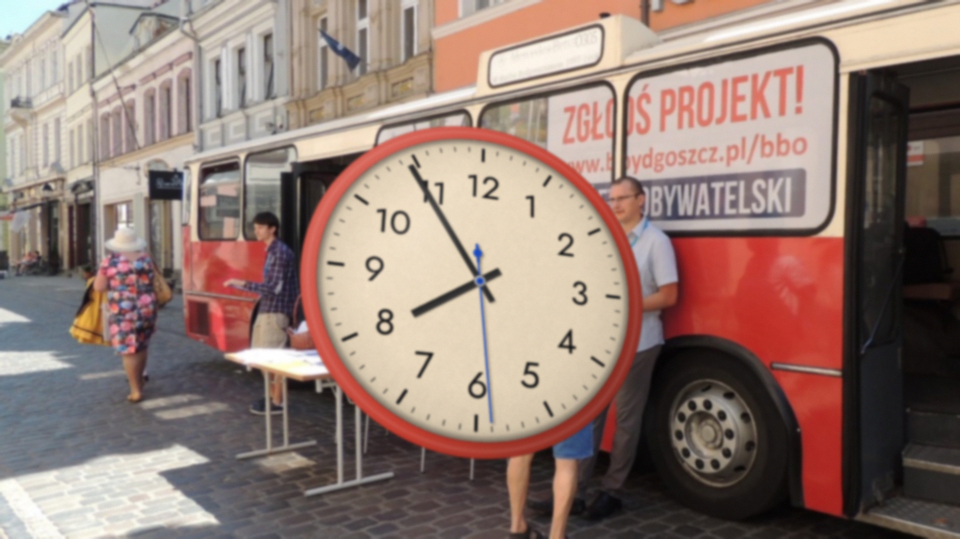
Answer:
7 h 54 min 29 s
